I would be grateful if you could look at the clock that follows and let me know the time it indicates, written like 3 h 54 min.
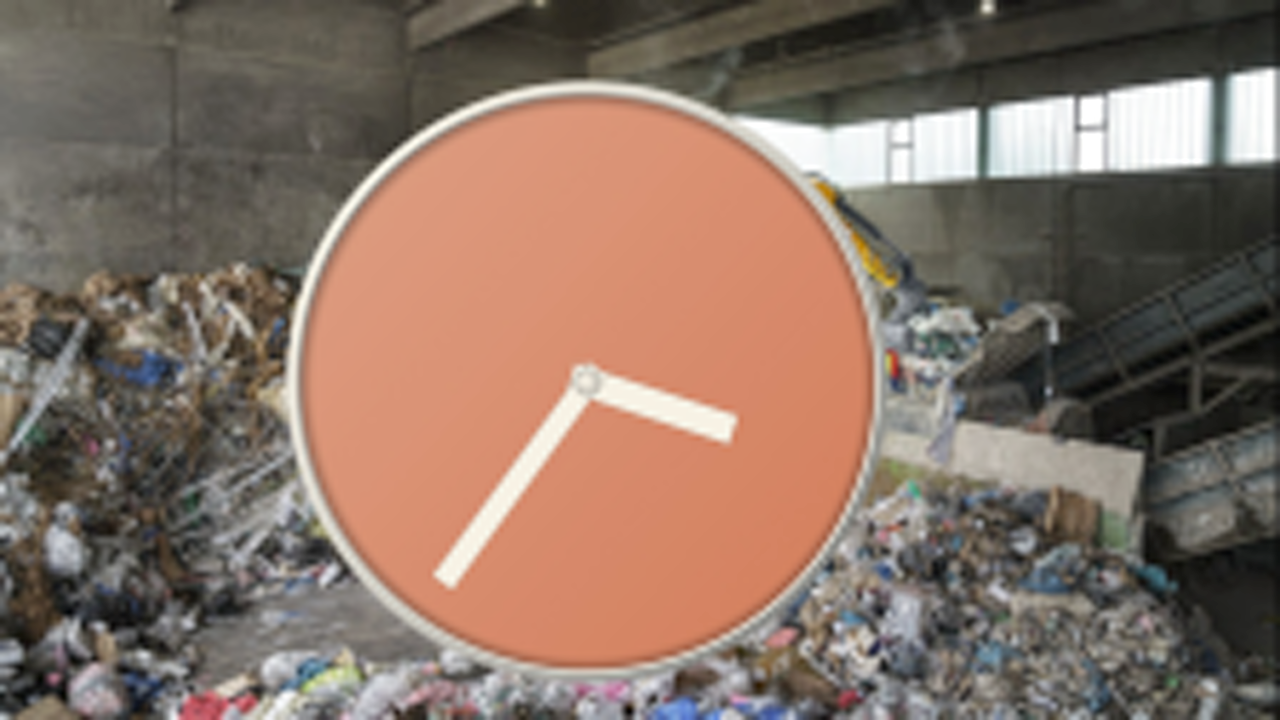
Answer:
3 h 36 min
